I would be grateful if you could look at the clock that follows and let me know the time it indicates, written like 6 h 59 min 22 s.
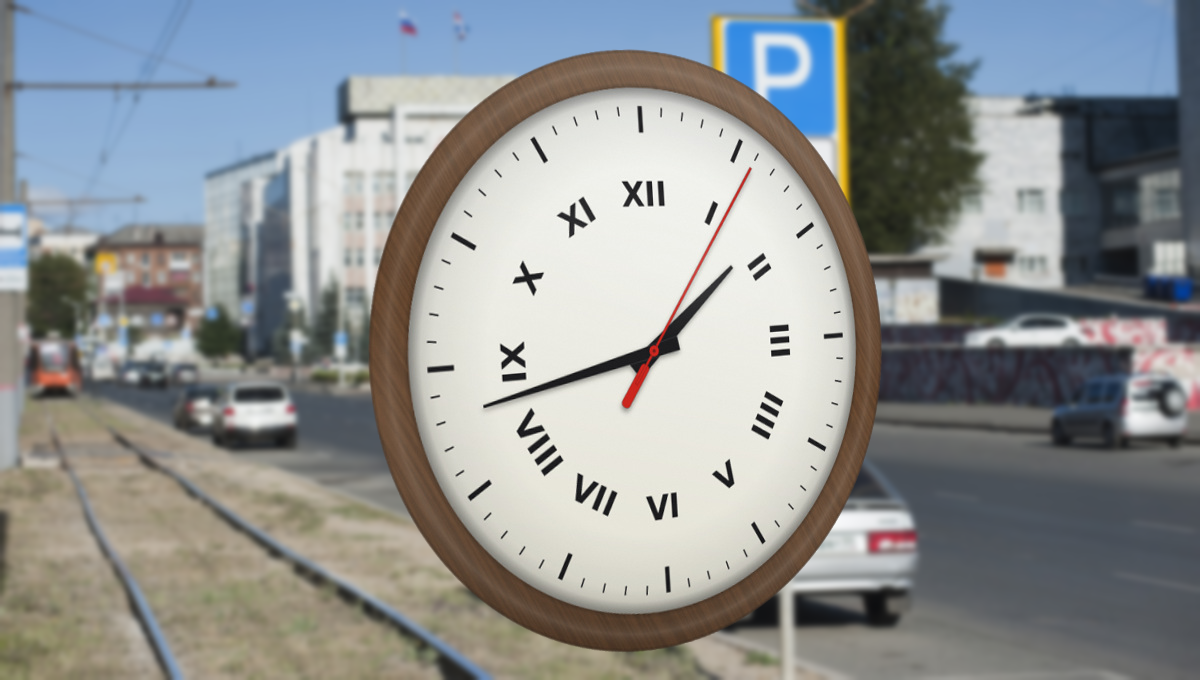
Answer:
1 h 43 min 06 s
